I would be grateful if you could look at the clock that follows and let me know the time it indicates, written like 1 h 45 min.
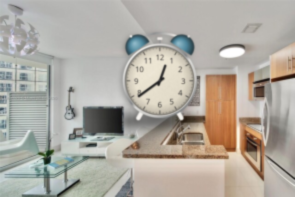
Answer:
12 h 39 min
